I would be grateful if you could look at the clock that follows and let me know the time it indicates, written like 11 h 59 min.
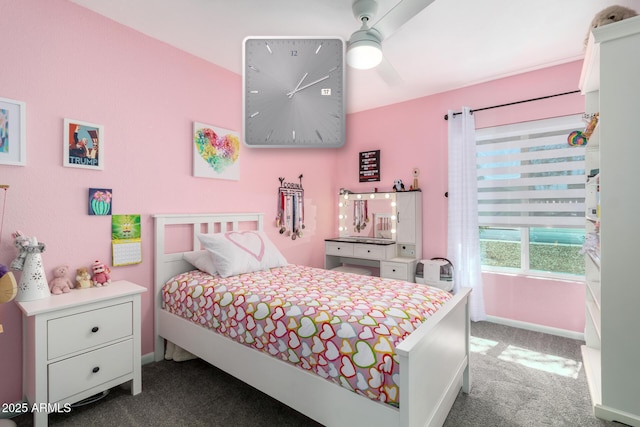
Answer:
1 h 11 min
